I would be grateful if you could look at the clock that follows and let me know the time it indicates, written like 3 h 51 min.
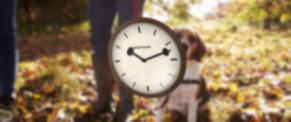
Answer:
10 h 12 min
